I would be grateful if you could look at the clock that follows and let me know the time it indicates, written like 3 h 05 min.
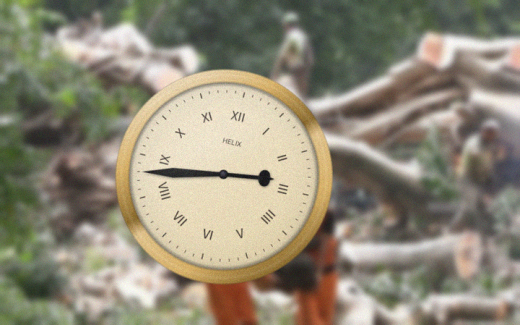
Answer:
2 h 43 min
